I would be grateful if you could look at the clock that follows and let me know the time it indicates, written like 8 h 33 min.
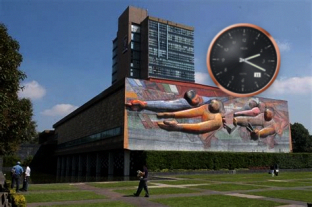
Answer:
2 h 19 min
